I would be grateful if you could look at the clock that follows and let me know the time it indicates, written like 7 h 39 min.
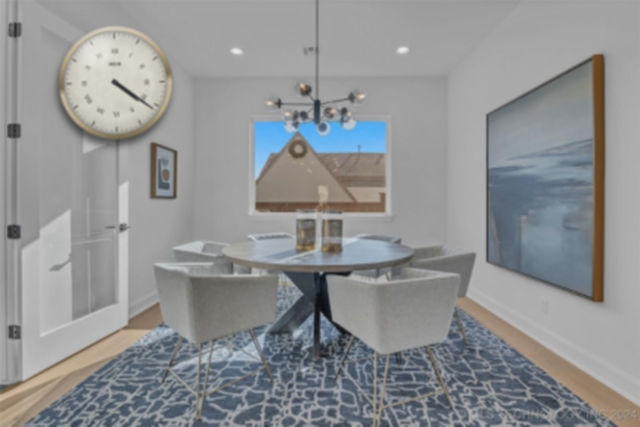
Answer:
4 h 21 min
